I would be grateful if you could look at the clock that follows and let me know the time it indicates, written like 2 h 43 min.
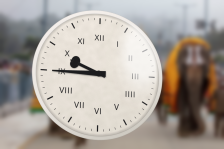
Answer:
9 h 45 min
